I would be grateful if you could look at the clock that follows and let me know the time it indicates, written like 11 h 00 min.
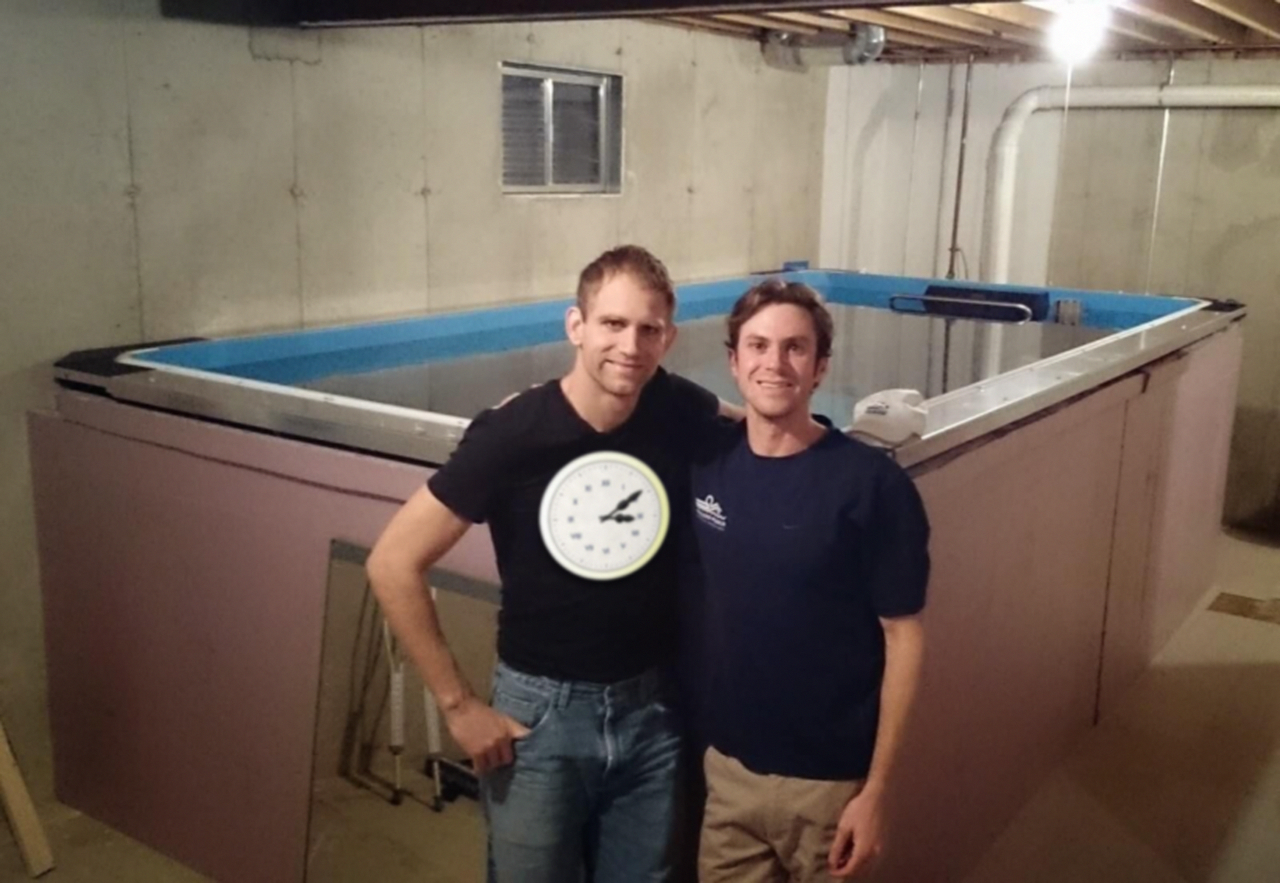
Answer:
3 h 09 min
